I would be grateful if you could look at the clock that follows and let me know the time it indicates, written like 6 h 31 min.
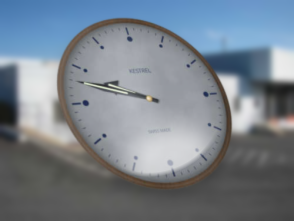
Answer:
9 h 48 min
